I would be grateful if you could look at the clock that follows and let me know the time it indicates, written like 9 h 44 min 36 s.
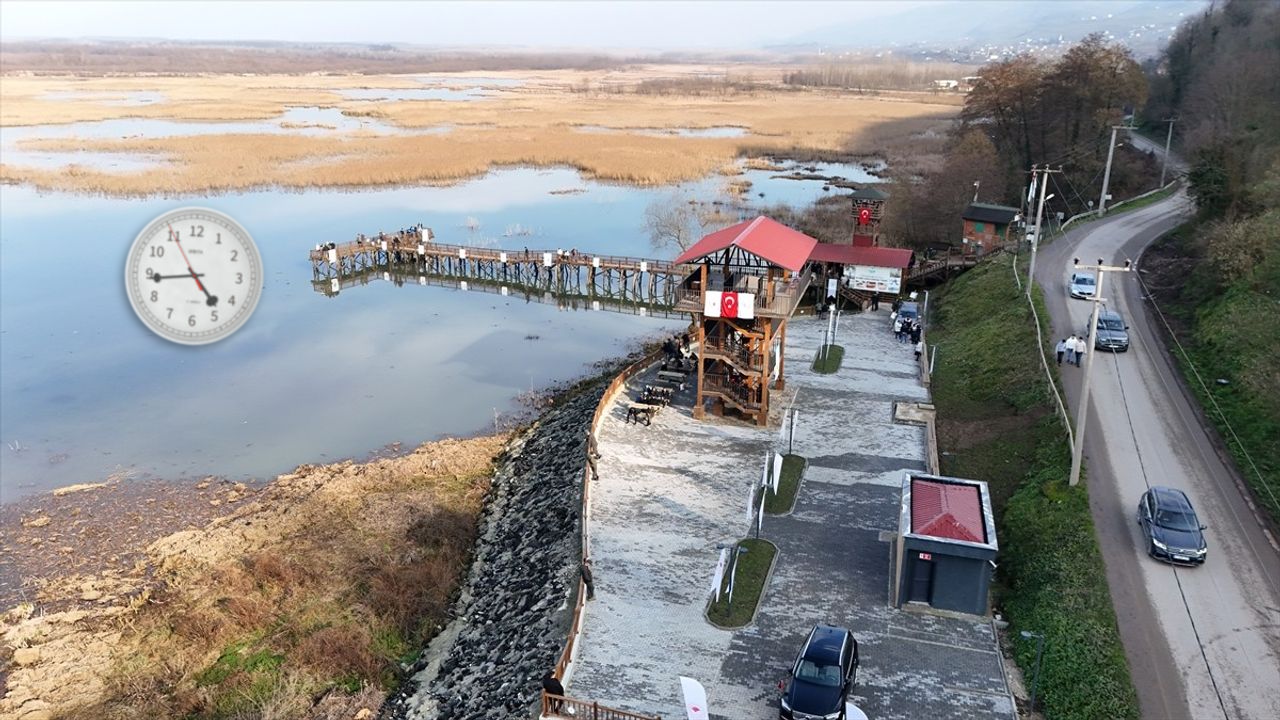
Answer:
4 h 43 min 55 s
